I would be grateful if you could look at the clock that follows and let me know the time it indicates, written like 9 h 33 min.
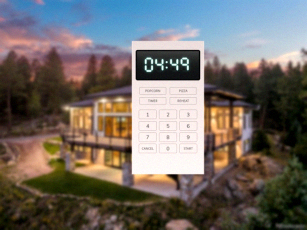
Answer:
4 h 49 min
